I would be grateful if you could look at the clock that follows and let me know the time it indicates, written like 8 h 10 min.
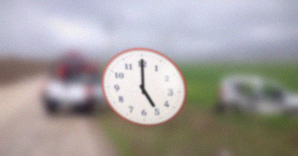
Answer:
5 h 00 min
